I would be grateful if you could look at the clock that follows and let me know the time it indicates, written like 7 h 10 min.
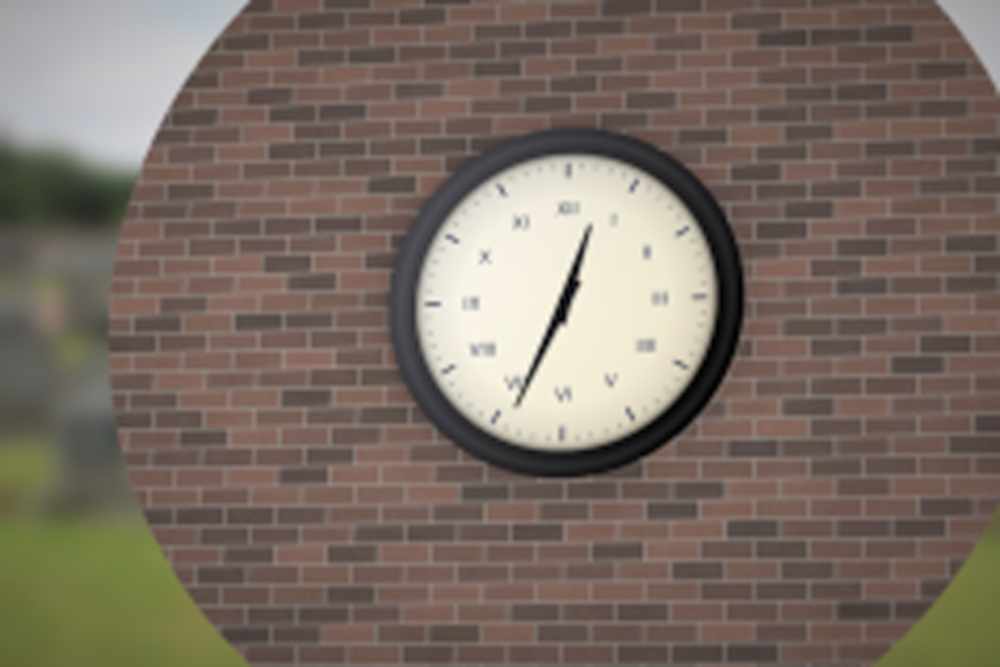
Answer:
12 h 34 min
